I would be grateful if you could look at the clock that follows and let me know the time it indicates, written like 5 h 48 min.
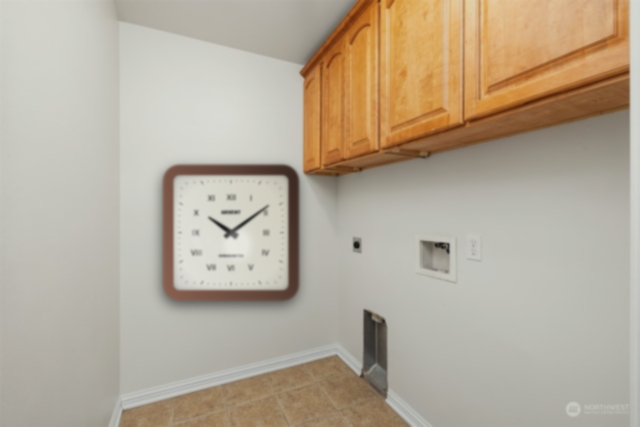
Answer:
10 h 09 min
